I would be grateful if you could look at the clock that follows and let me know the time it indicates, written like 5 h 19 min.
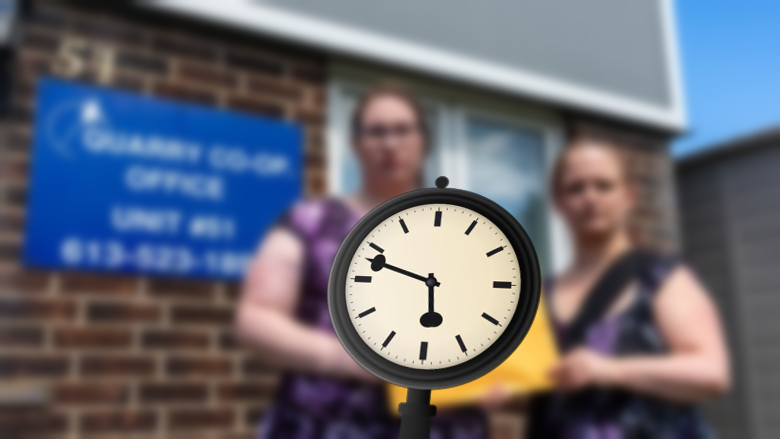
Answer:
5 h 48 min
